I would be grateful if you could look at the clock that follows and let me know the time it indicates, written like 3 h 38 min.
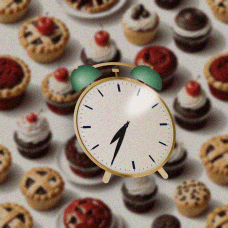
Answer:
7 h 35 min
